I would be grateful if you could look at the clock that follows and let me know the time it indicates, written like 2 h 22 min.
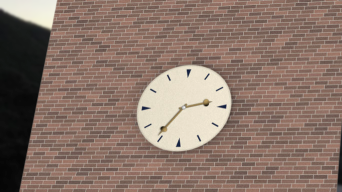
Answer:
2 h 36 min
